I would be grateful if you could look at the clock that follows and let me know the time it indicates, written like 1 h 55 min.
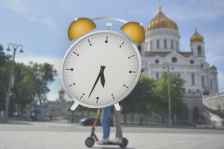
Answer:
5 h 33 min
